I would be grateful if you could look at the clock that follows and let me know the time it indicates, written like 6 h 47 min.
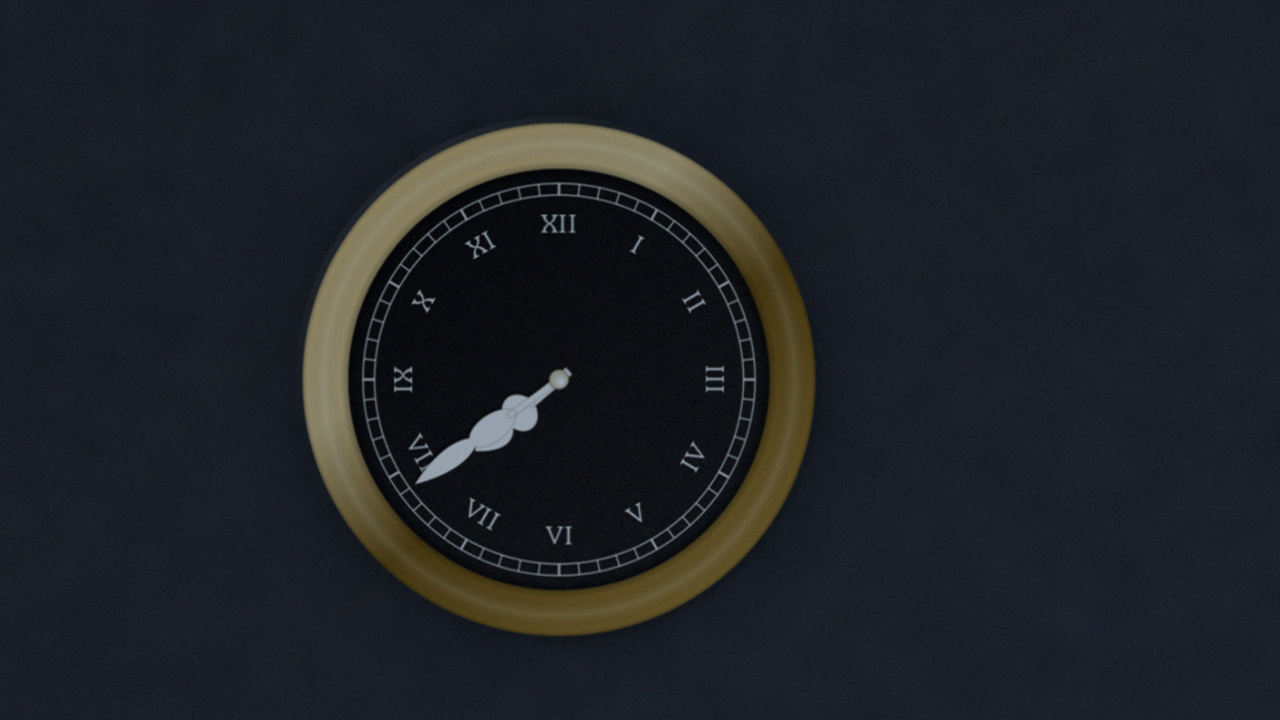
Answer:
7 h 39 min
